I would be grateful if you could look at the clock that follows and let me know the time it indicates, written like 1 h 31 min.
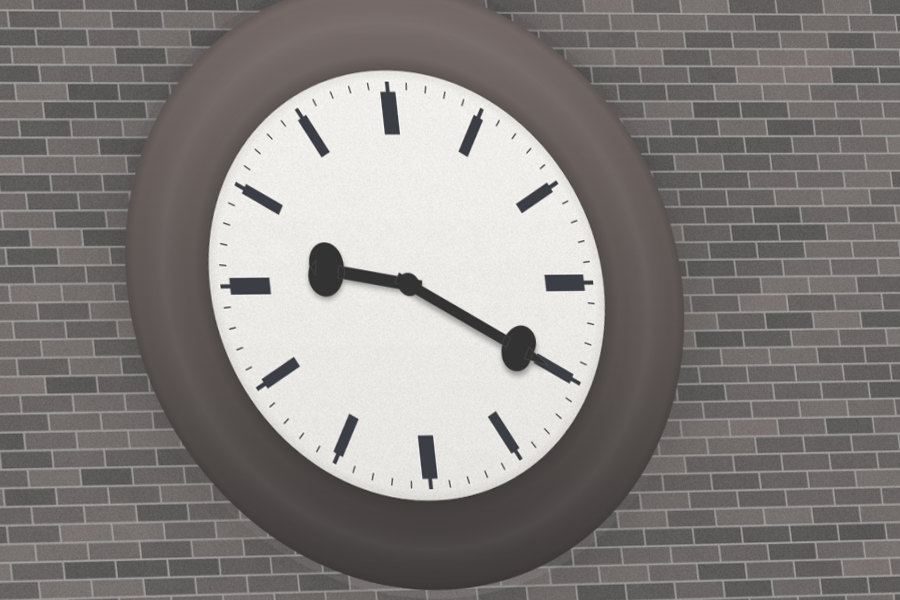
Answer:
9 h 20 min
